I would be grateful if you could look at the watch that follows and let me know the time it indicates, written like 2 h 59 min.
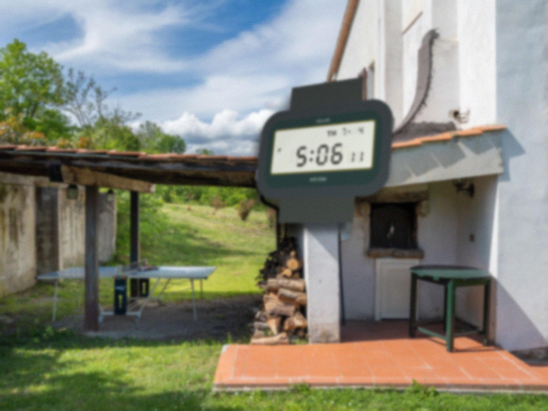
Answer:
5 h 06 min
